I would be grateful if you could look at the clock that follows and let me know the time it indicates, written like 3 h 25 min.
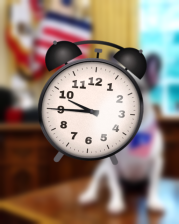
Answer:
9 h 45 min
